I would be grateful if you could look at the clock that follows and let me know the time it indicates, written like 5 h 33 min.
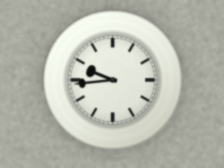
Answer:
9 h 44 min
